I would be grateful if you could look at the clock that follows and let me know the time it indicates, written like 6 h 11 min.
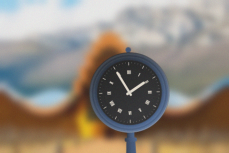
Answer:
1 h 55 min
